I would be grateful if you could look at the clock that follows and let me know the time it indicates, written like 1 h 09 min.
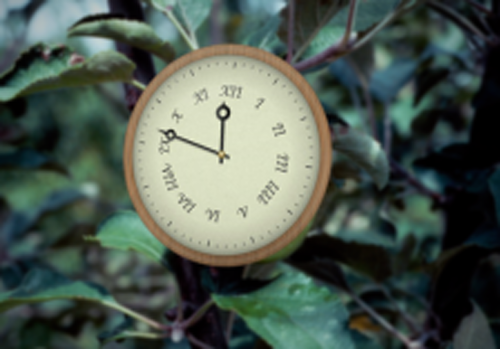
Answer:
11 h 47 min
